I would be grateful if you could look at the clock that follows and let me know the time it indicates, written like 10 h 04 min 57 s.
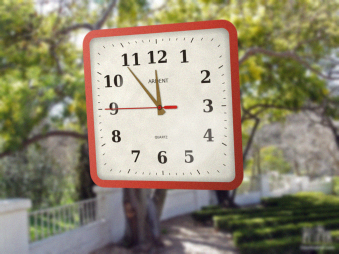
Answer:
11 h 53 min 45 s
